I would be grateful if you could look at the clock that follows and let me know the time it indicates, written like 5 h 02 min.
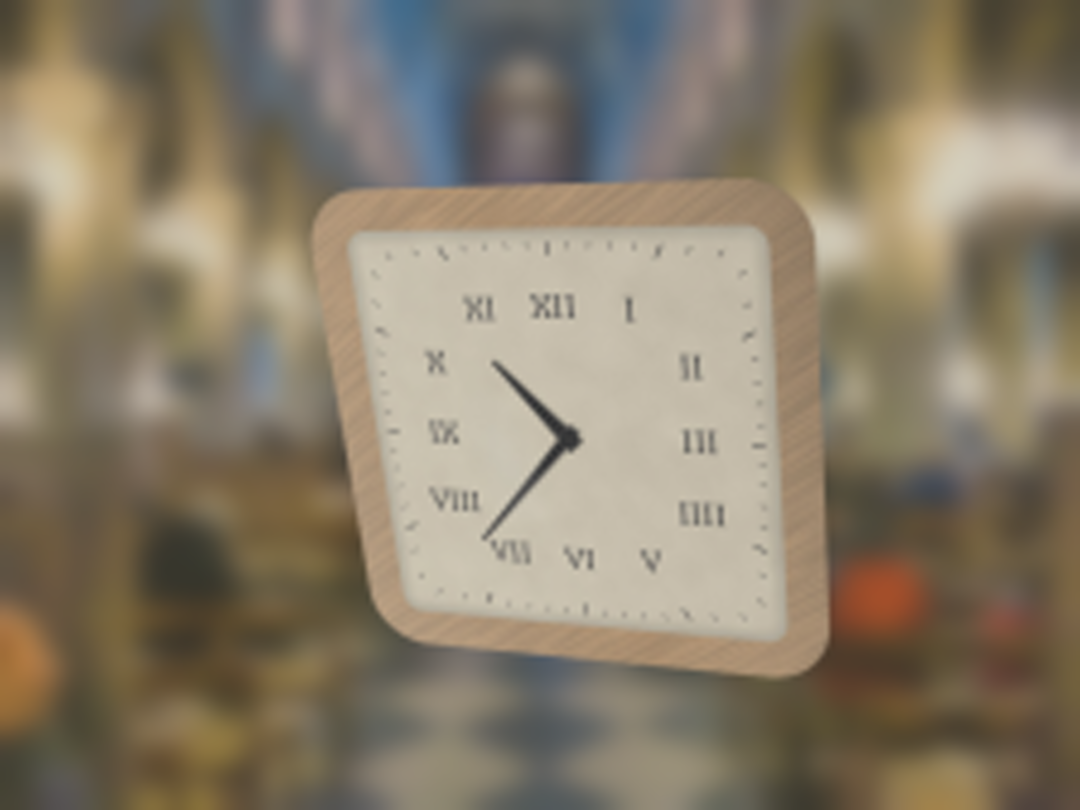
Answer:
10 h 37 min
